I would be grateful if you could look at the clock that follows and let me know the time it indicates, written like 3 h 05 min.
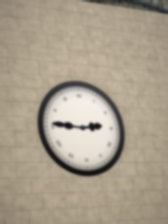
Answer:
2 h 46 min
